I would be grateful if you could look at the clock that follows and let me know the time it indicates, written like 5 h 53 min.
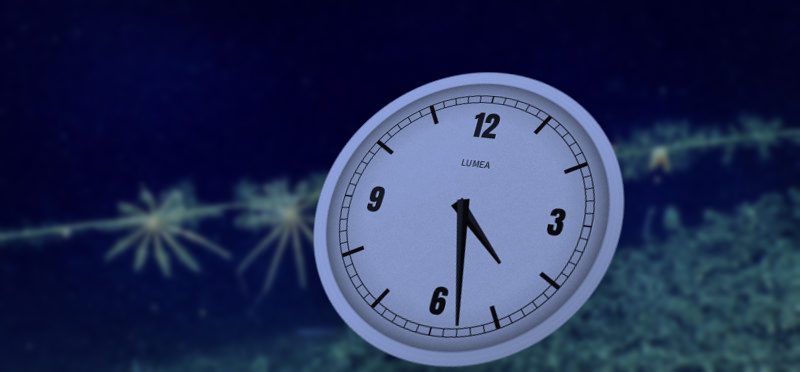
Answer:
4 h 28 min
